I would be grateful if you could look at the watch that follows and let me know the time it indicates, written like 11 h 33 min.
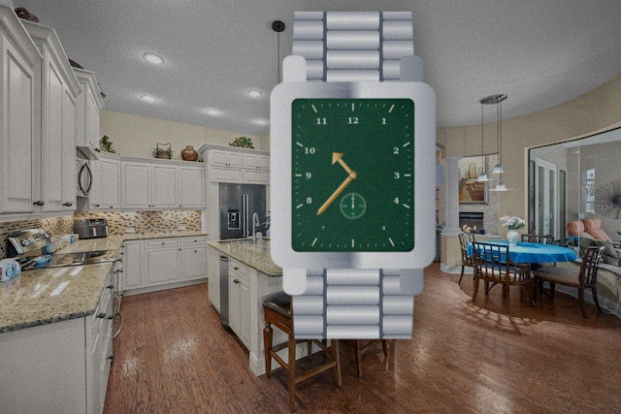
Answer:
10 h 37 min
